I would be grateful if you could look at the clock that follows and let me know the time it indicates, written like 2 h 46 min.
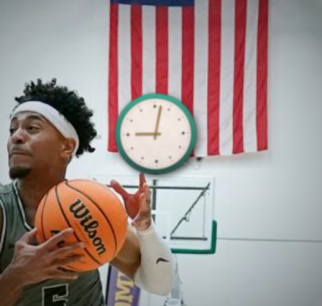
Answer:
9 h 02 min
